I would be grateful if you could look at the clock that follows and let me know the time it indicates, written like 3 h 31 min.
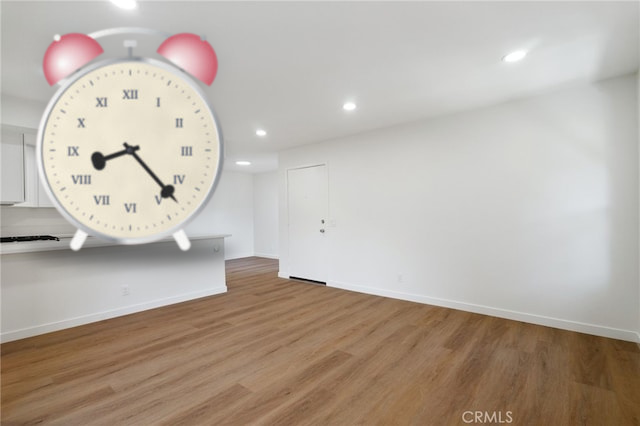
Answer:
8 h 23 min
